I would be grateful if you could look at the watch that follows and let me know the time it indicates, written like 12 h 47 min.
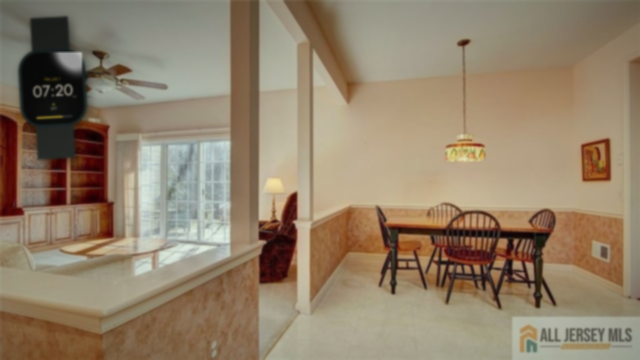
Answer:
7 h 20 min
